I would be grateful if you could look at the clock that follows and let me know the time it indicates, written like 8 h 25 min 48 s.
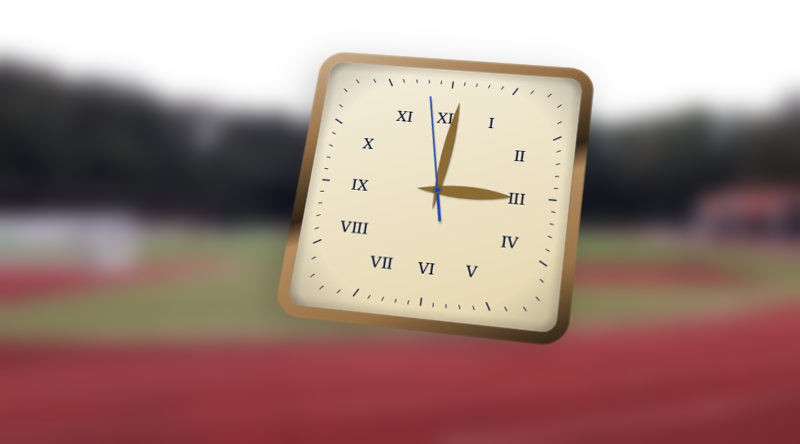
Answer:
3 h 00 min 58 s
